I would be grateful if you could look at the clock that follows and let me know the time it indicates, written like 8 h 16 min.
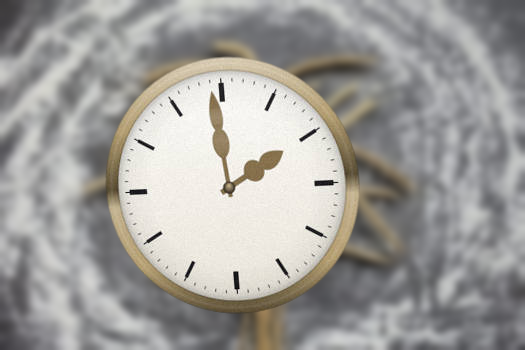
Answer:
1 h 59 min
